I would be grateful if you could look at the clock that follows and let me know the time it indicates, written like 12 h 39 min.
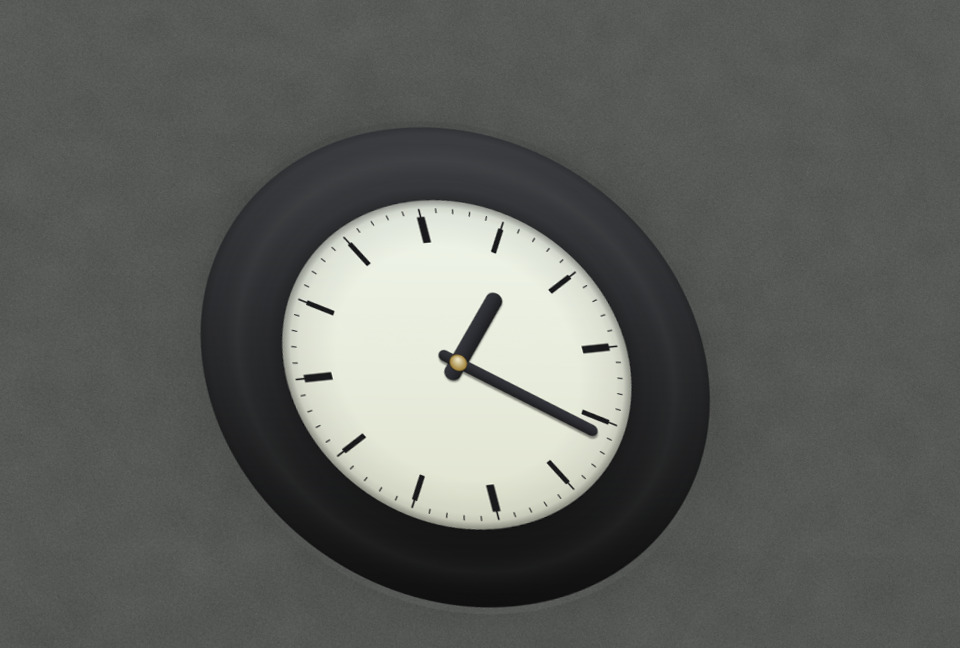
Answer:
1 h 21 min
